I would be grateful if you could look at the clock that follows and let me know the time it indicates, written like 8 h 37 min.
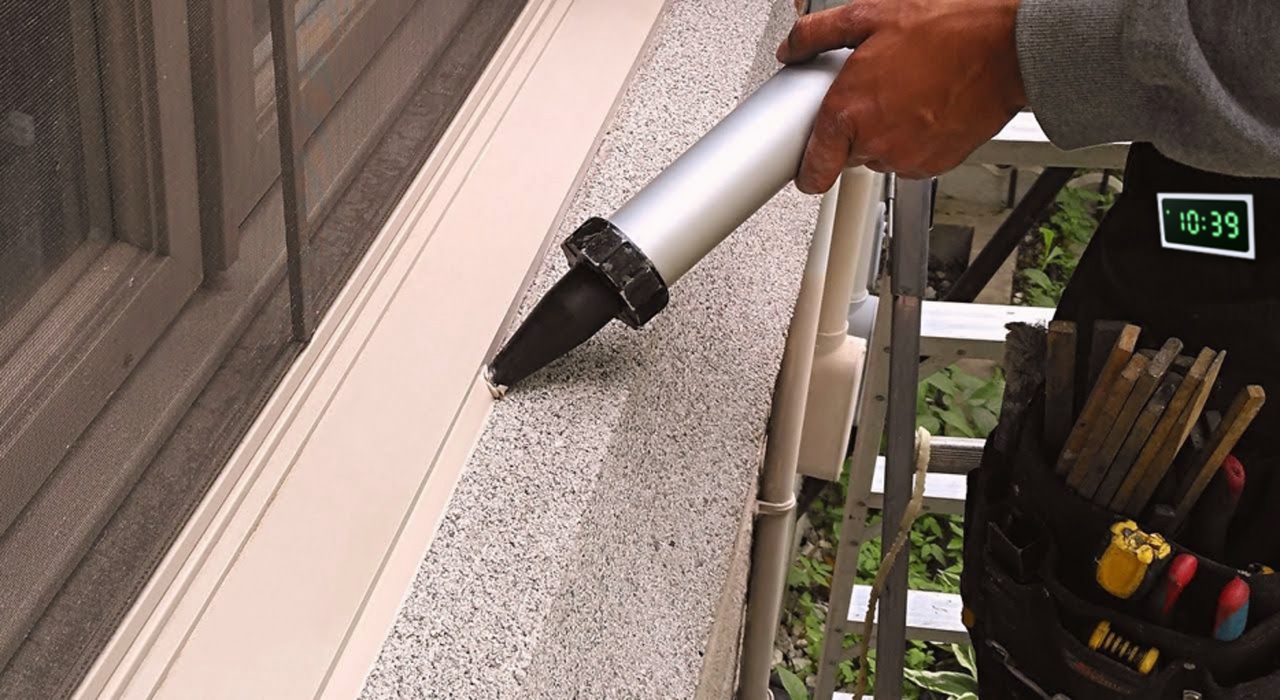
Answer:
10 h 39 min
